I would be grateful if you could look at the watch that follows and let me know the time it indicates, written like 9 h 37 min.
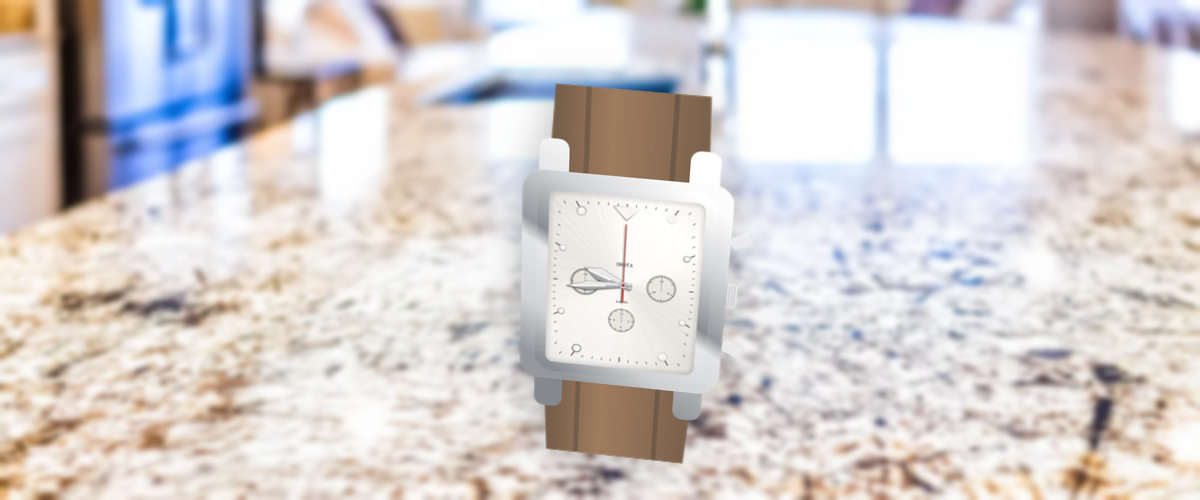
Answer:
9 h 44 min
